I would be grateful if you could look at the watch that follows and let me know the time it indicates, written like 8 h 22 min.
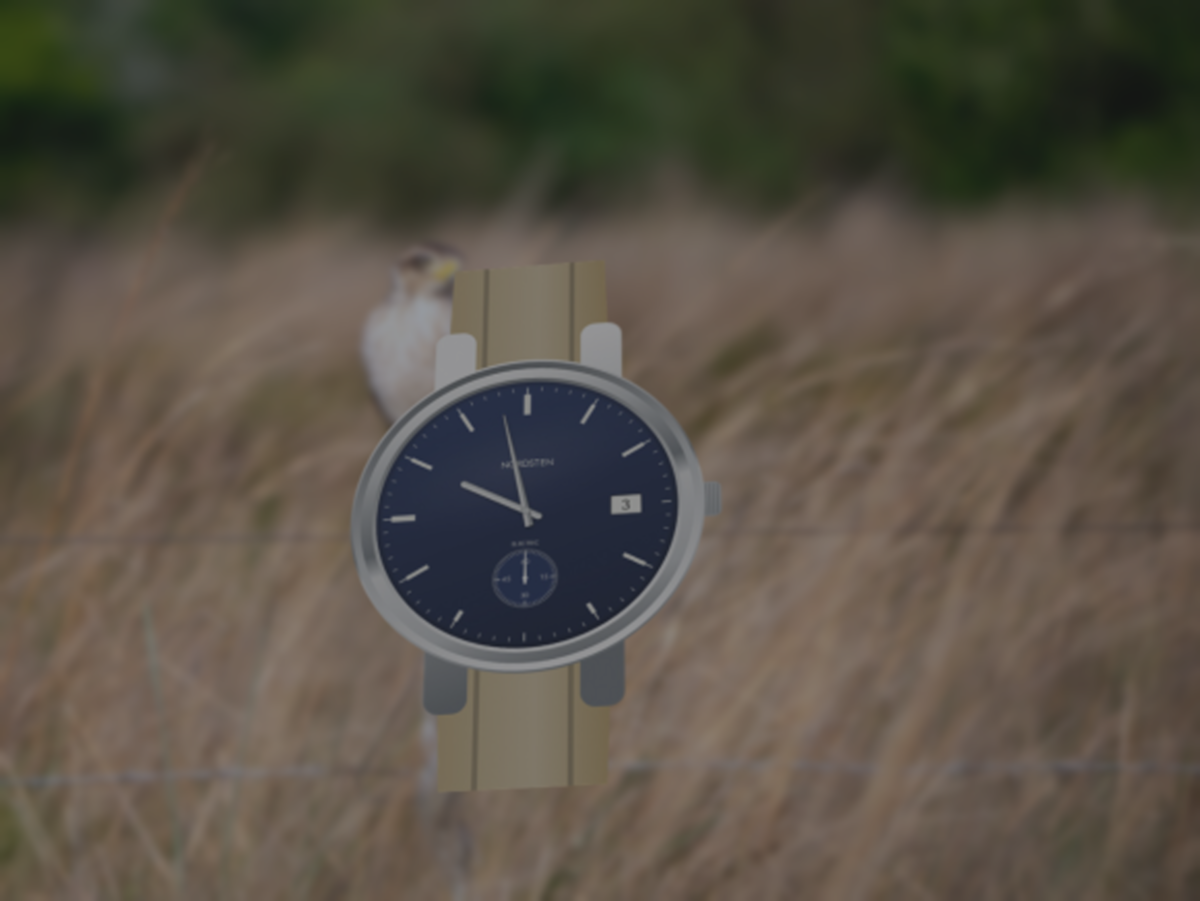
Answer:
9 h 58 min
